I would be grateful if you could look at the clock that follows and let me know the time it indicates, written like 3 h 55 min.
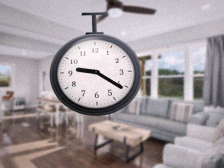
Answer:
9 h 21 min
